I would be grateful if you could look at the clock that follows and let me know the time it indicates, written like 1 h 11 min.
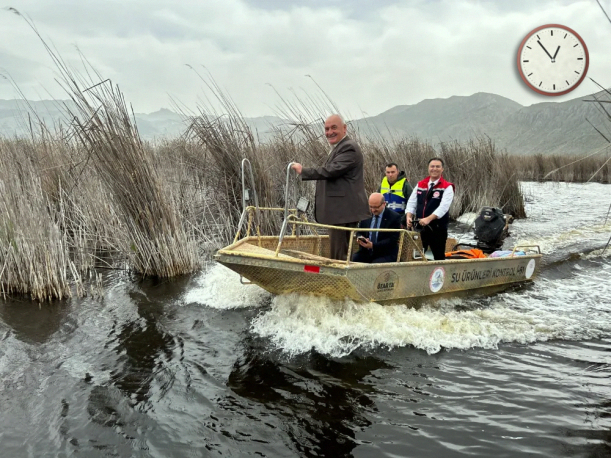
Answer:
12 h 54 min
